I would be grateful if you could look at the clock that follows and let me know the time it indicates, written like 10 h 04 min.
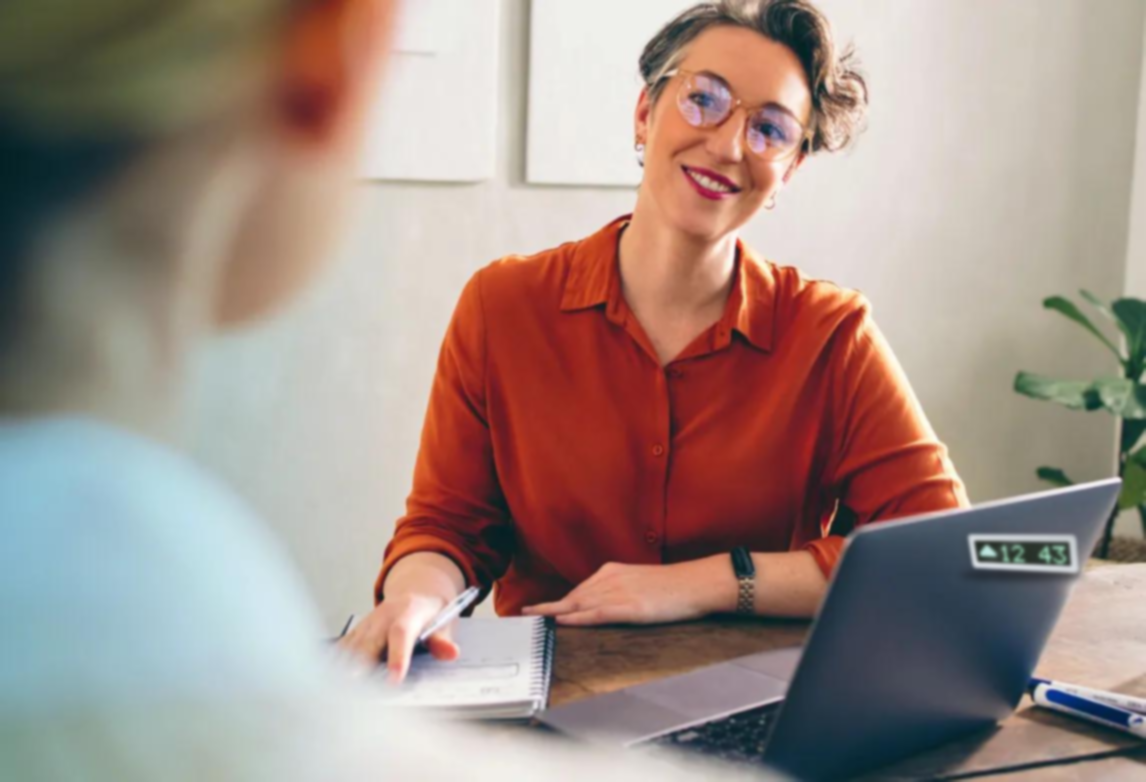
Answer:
12 h 43 min
